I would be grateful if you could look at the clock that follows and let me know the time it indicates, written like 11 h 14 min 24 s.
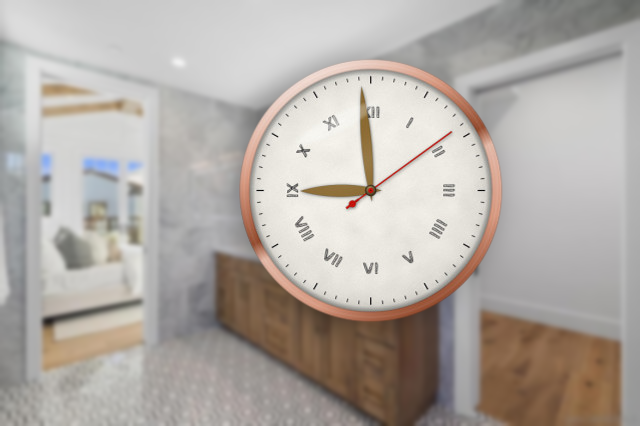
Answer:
8 h 59 min 09 s
